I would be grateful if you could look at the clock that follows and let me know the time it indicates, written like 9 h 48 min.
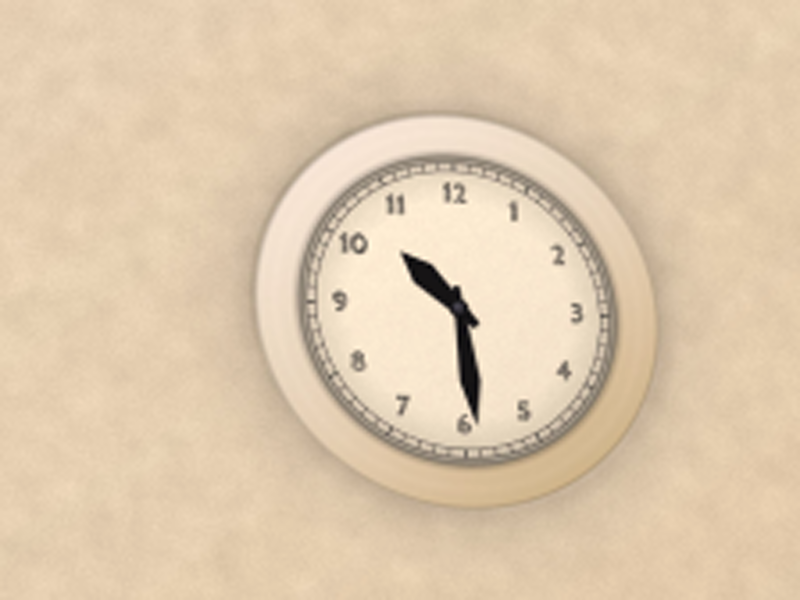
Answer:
10 h 29 min
